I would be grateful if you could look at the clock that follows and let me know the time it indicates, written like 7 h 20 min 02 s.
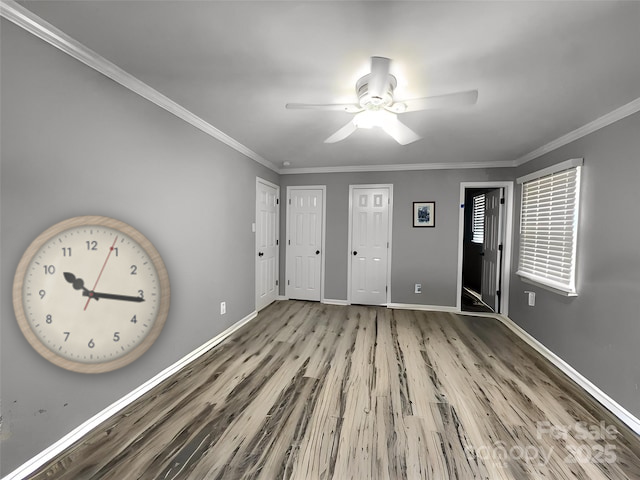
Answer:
10 h 16 min 04 s
